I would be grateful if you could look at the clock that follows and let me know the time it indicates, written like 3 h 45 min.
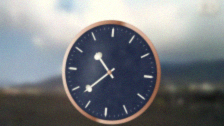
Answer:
10 h 38 min
